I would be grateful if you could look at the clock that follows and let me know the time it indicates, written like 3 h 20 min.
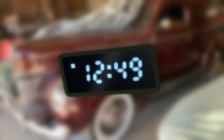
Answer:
12 h 49 min
